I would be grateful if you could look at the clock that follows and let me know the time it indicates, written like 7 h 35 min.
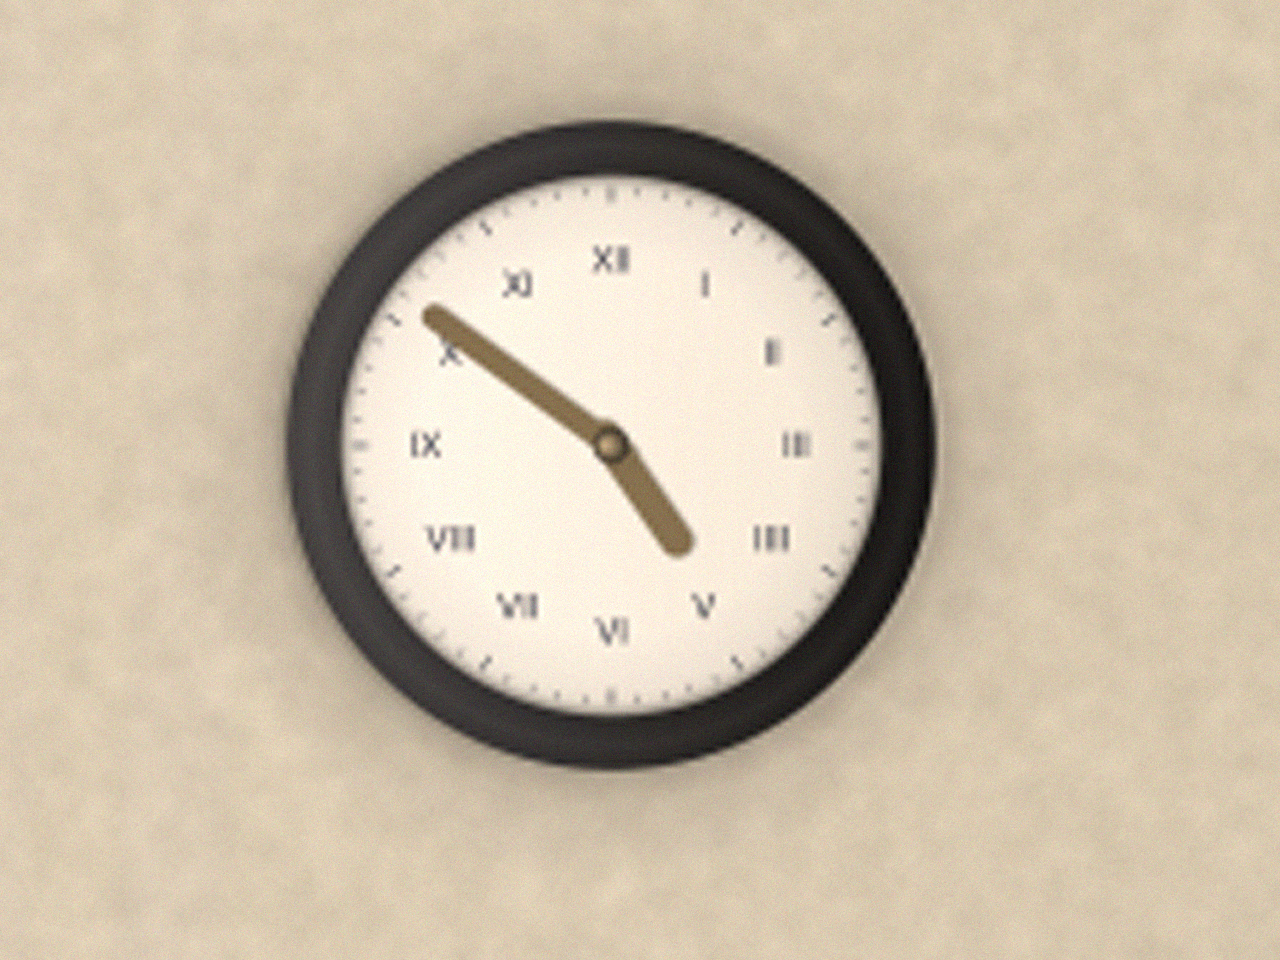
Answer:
4 h 51 min
